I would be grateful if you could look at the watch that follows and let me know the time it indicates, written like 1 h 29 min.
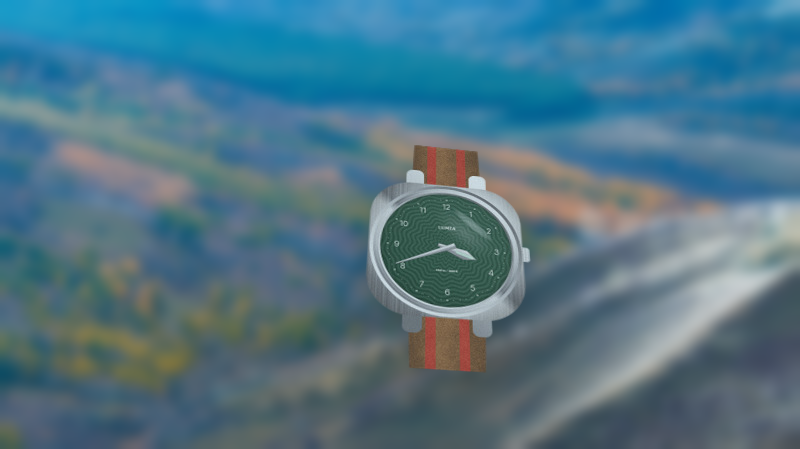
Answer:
3 h 41 min
